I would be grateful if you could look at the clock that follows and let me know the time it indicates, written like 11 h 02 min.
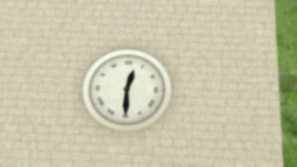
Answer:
12 h 30 min
